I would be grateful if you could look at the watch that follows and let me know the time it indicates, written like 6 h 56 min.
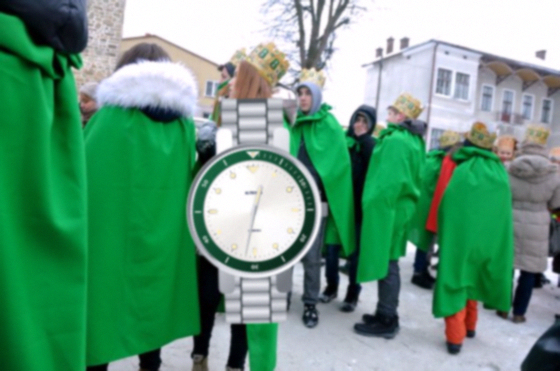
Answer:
12 h 32 min
